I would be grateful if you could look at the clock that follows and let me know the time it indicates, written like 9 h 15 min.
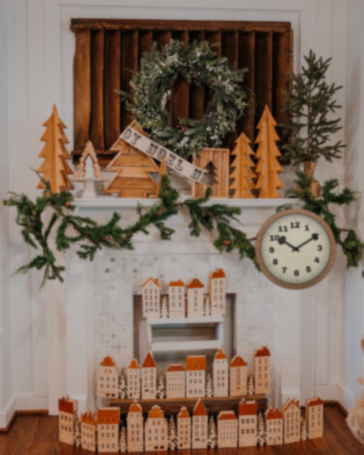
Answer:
10 h 10 min
